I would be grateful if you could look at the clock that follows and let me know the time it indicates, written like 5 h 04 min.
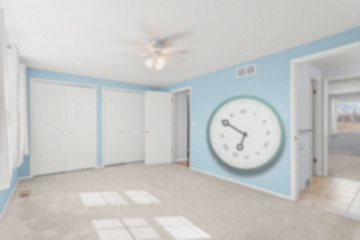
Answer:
6 h 51 min
